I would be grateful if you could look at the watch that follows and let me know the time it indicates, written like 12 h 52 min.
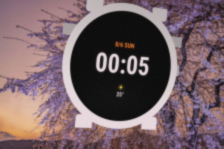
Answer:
0 h 05 min
